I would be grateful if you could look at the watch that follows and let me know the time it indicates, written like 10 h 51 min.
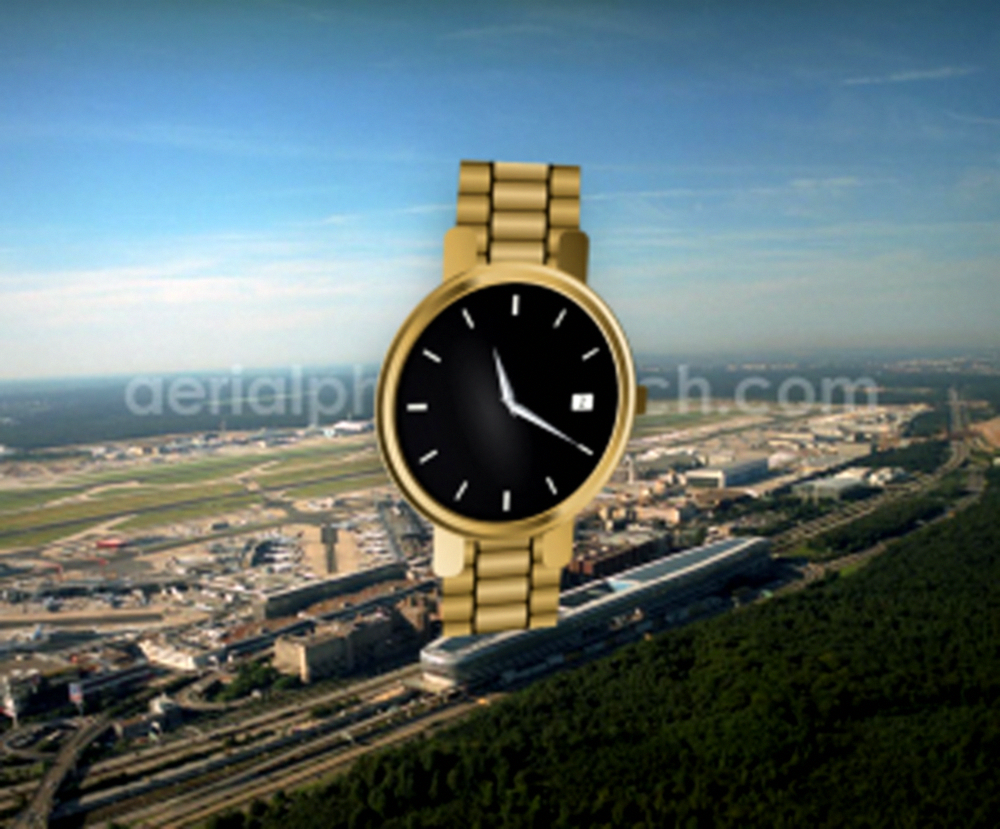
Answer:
11 h 20 min
